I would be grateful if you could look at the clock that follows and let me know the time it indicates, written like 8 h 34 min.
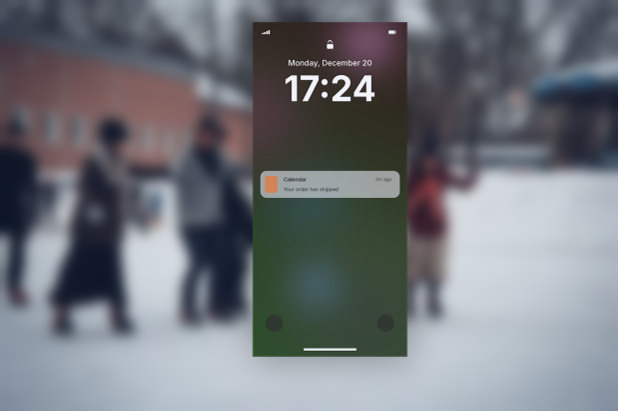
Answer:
17 h 24 min
